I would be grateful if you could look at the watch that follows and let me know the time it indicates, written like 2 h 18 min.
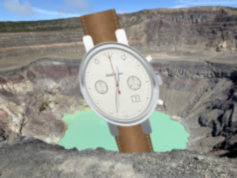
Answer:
12 h 33 min
